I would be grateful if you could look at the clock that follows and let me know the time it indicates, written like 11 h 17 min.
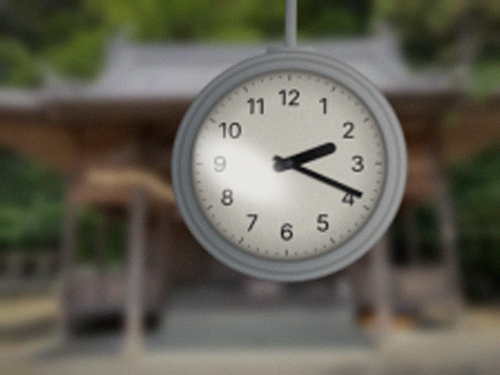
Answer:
2 h 19 min
